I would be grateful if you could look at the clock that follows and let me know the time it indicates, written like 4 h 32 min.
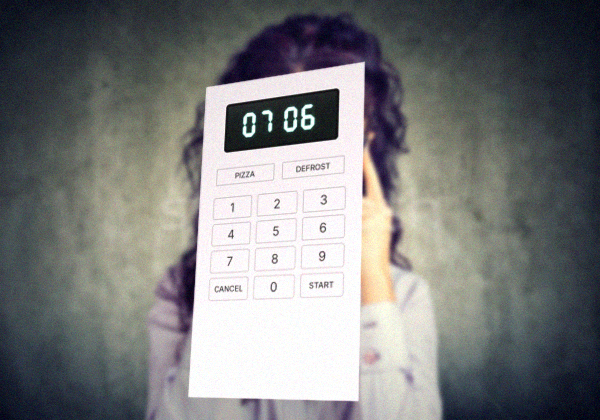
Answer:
7 h 06 min
